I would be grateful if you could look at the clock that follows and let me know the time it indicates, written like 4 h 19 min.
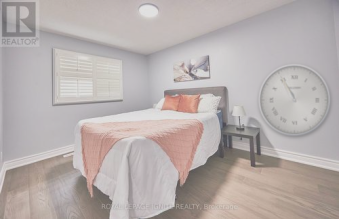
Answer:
10 h 55 min
